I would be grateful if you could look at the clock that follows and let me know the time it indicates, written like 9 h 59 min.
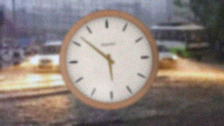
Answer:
5 h 52 min
